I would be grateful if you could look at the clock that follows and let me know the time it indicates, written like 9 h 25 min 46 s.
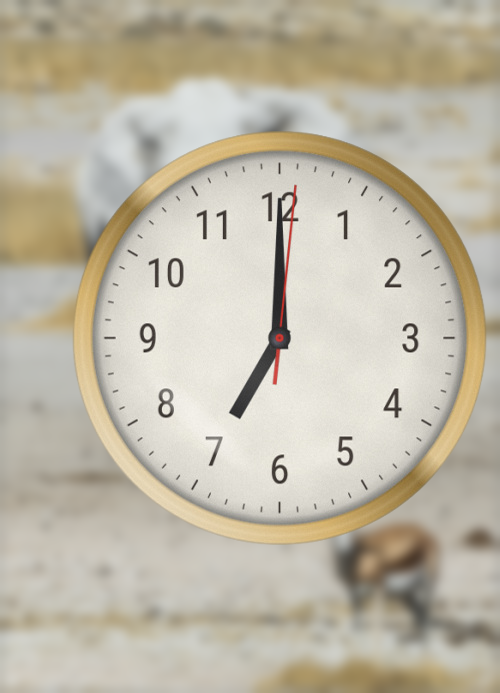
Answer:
7 h 00 min 01 s
